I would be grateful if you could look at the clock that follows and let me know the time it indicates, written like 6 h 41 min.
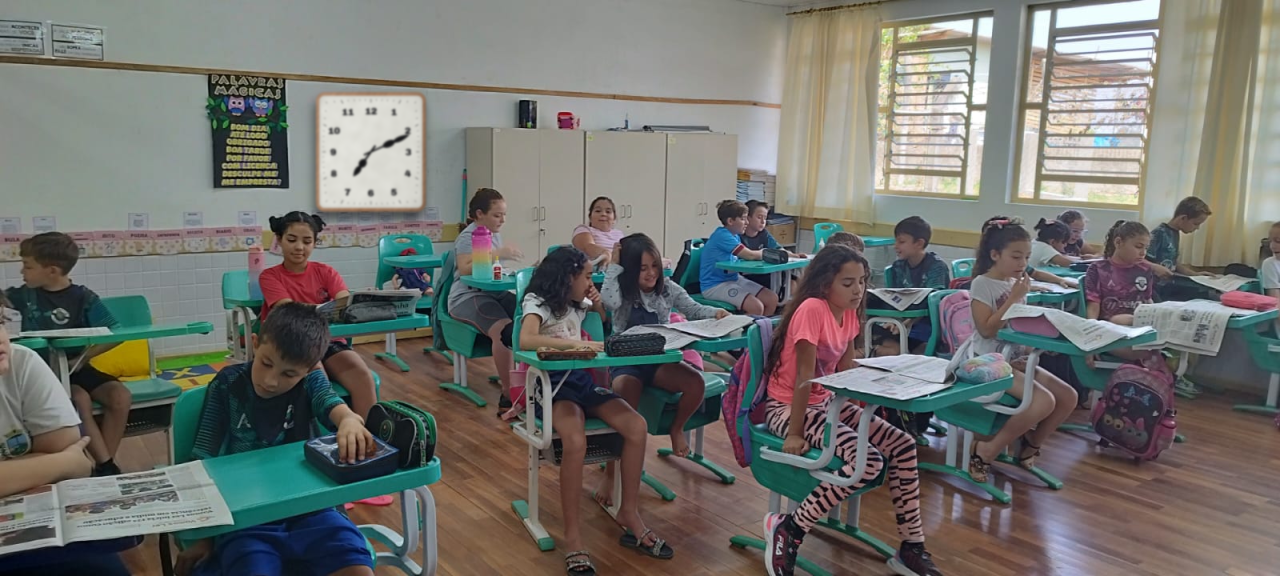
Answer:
7 h 11 min
